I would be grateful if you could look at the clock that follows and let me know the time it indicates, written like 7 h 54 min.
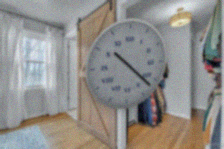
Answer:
10 h 22 min
